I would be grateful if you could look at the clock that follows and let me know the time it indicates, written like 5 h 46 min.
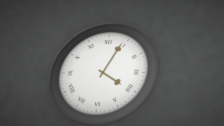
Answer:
4 h 04 min
